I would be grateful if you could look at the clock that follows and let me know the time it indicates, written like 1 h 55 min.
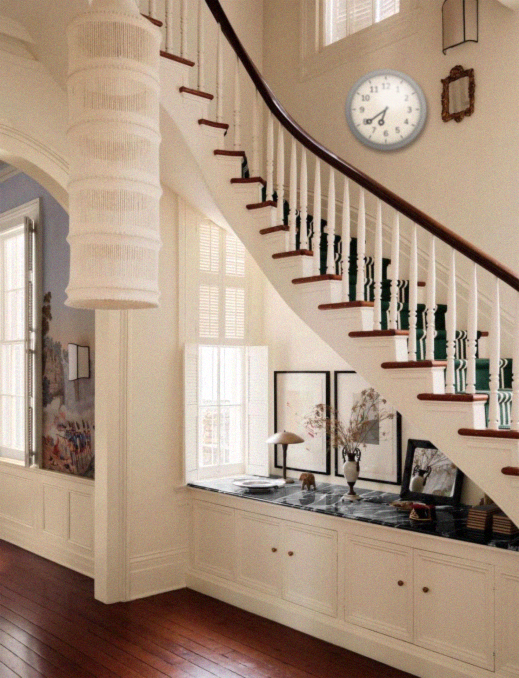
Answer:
6 h 39 min
